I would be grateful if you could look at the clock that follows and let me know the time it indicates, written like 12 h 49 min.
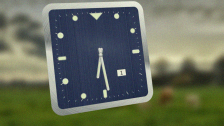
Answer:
6 h 29 min
